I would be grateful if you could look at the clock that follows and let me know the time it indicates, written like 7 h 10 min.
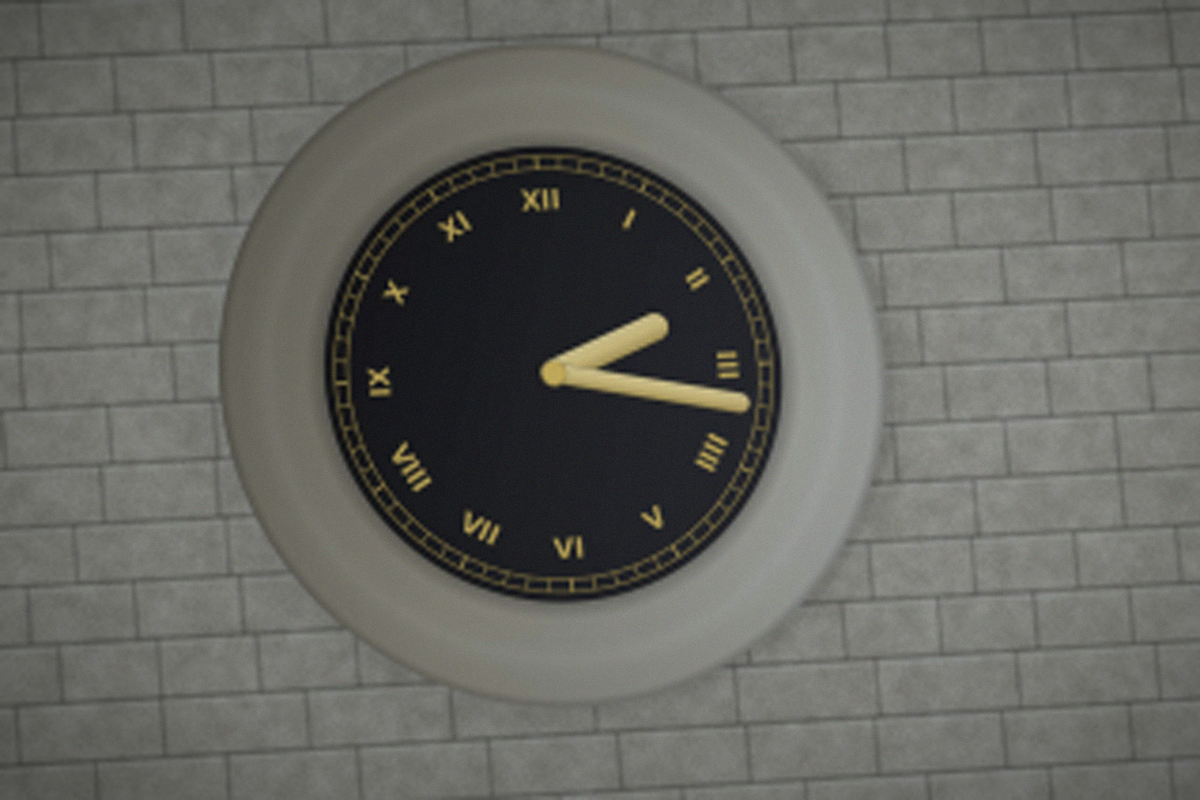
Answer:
2 h 17 min
